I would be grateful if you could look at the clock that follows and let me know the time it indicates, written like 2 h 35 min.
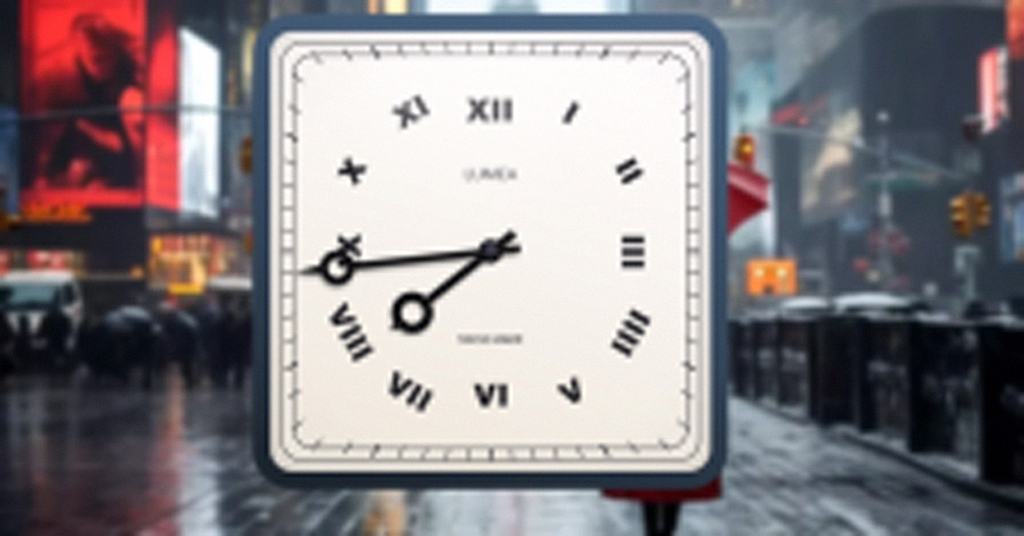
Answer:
7 h 44 min
